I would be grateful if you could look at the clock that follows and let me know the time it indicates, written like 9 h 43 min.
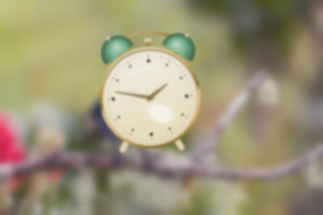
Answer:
1 h 47 min
